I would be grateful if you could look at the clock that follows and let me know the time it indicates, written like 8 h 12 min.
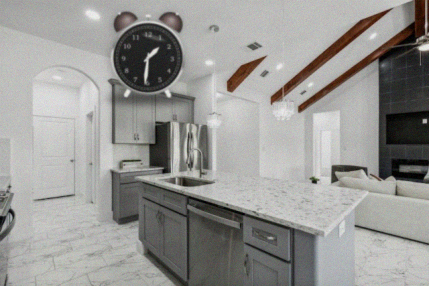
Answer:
1 h 31 min
